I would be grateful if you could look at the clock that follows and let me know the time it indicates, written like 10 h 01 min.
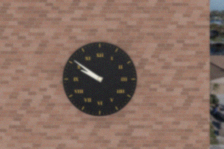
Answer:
9 h 51 min
